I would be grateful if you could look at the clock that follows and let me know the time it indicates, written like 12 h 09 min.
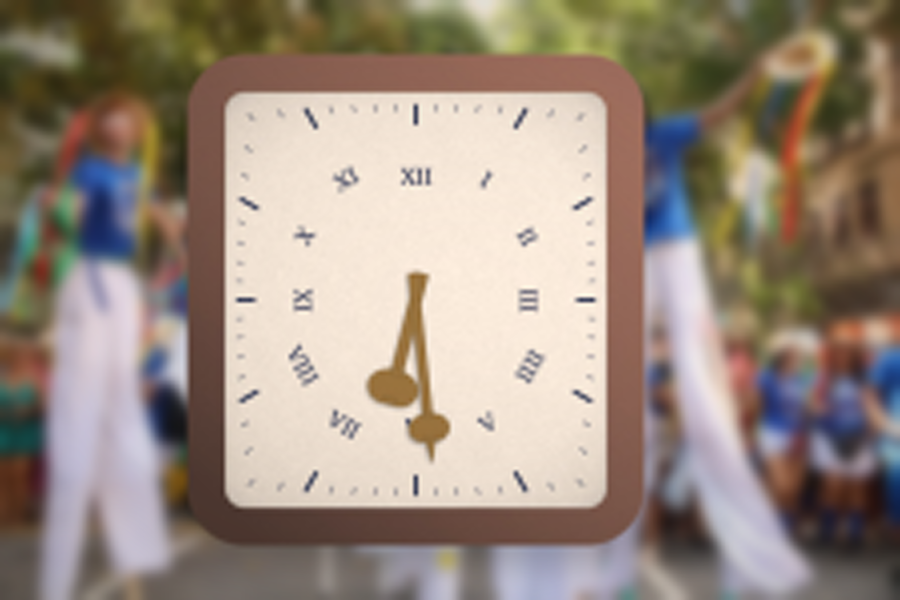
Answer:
6 h 29 min
